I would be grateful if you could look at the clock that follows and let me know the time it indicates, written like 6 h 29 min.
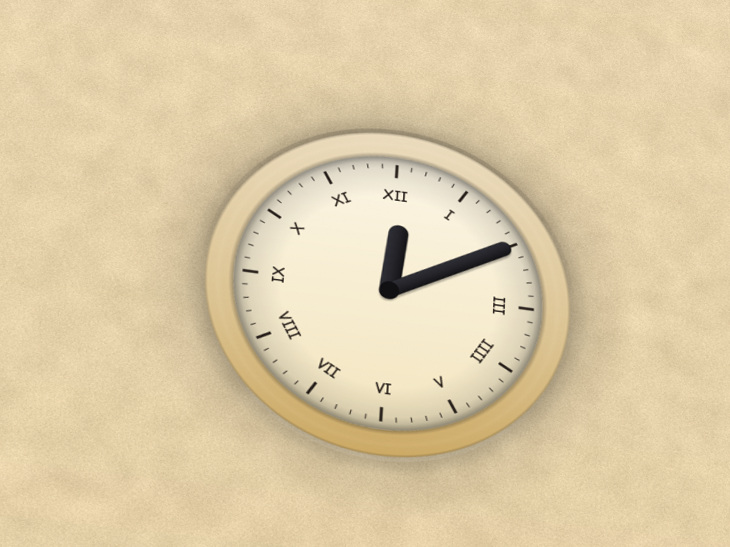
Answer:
12 h 10 min
